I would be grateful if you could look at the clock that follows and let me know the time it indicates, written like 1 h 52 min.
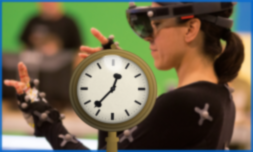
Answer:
12 h 37 min
